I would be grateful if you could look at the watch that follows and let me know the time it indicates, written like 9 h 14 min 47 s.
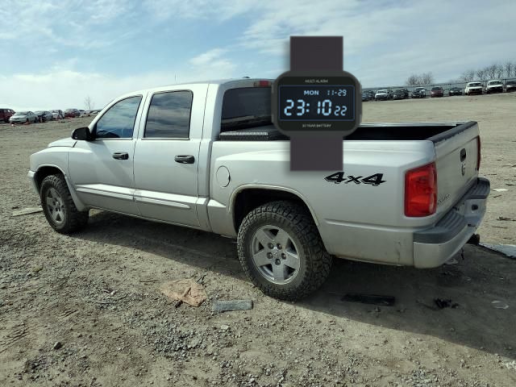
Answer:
23 h 10 min 22 s
